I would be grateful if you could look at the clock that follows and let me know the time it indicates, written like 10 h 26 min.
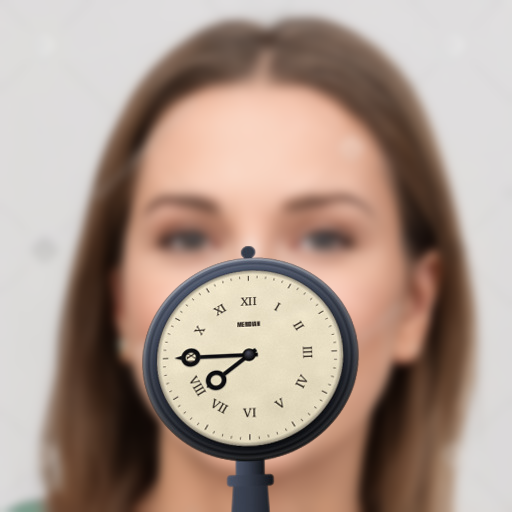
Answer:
7 h 45 min
